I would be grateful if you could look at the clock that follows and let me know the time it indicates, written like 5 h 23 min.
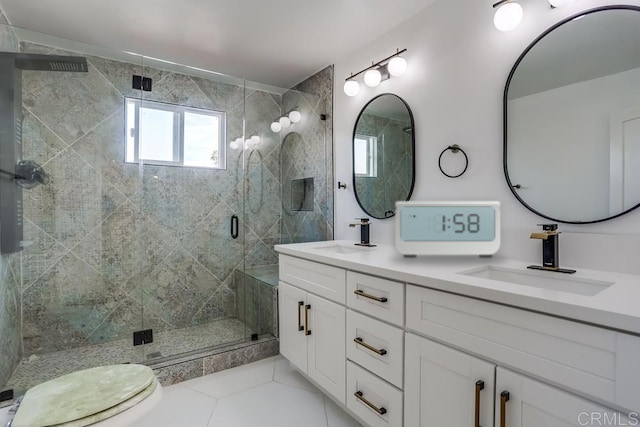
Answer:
1 h 58 min
